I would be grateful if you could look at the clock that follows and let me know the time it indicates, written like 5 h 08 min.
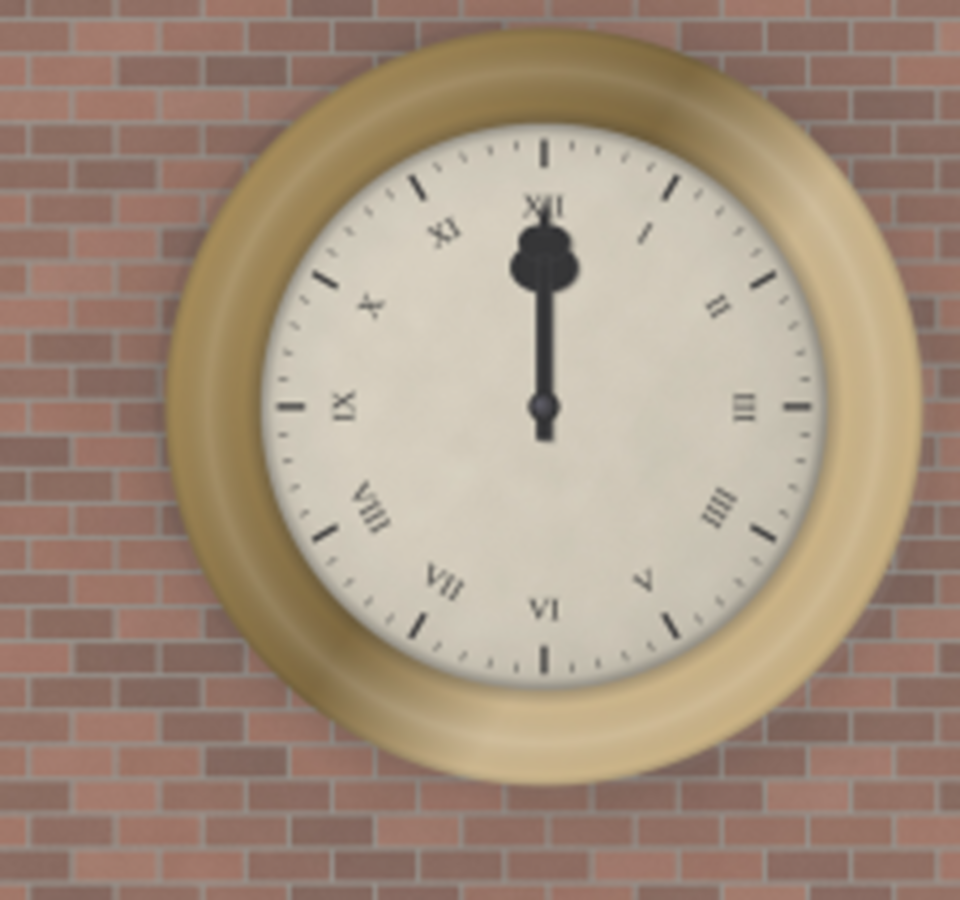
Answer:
12 h 00 min
